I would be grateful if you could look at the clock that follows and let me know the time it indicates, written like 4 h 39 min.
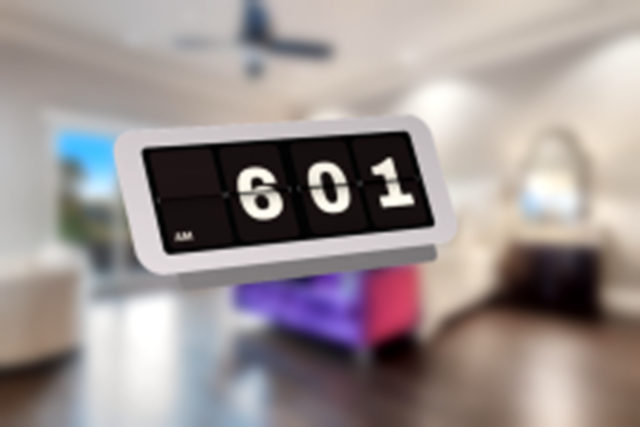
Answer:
6 h 01 min
